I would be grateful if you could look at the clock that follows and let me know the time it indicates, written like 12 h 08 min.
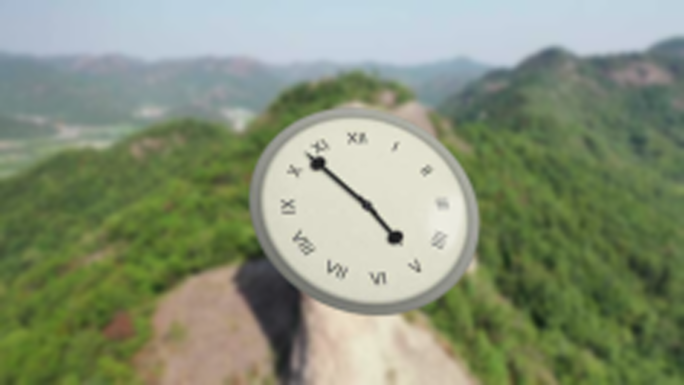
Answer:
4 h 53 min
